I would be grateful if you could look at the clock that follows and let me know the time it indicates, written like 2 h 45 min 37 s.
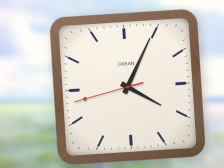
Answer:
4 h 04 min 43 s
